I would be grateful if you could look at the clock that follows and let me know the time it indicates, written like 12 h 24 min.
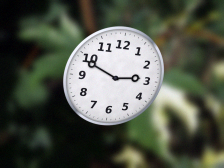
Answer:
2 h 49 min
